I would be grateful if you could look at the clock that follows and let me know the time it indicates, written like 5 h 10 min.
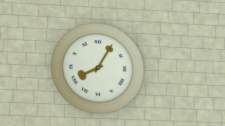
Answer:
8 h 05 min
